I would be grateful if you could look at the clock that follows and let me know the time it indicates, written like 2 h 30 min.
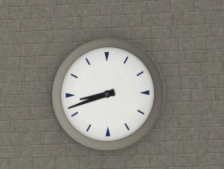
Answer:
8 h 42 min
